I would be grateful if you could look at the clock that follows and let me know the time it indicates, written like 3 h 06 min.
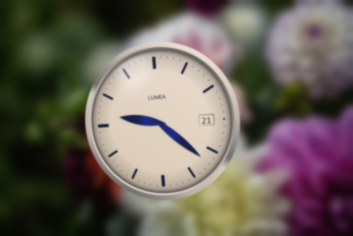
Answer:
9 h 22 min
